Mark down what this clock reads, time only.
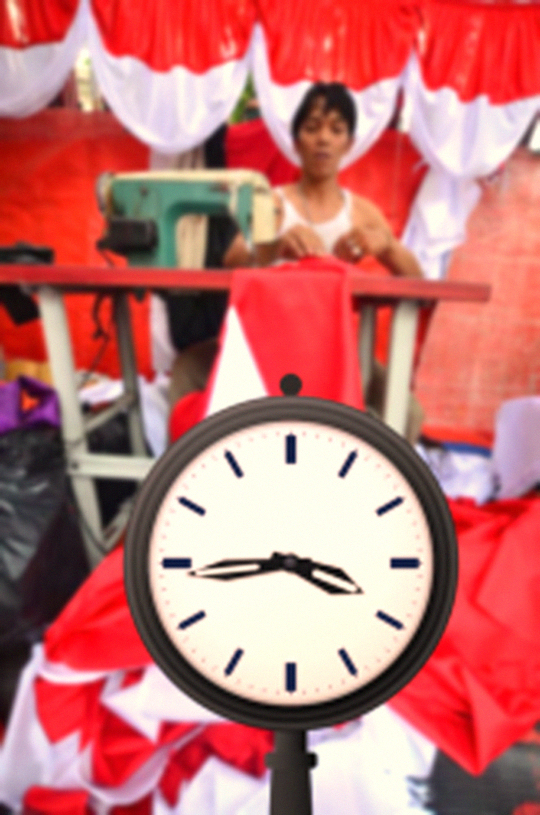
3:44
